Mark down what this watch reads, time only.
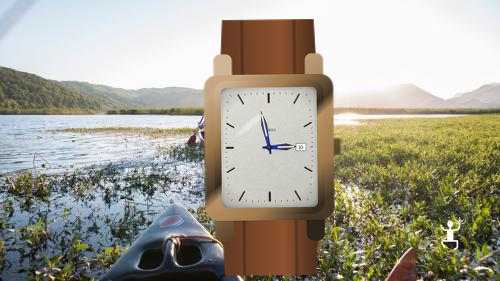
2:58
